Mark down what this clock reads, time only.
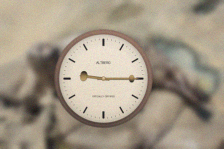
9:15
